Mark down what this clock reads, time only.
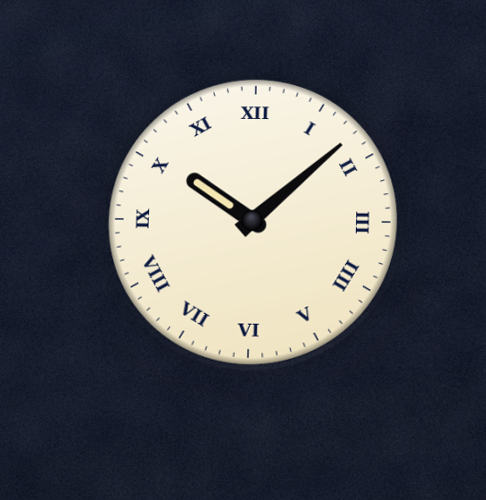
10:08
